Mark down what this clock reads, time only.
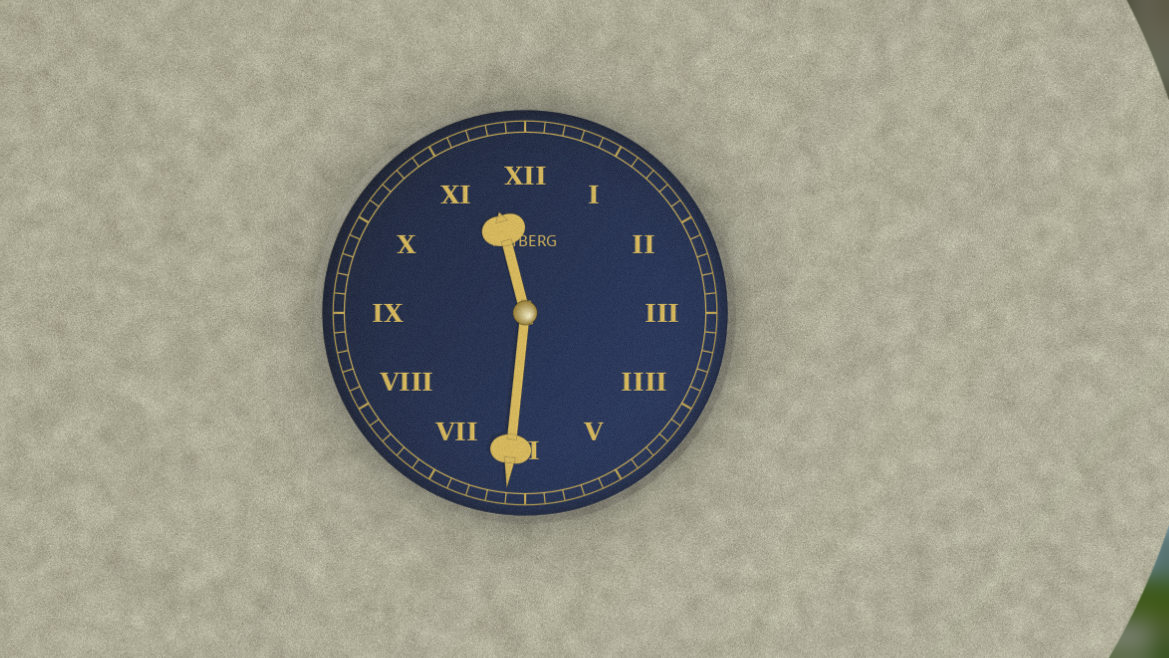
11:31
